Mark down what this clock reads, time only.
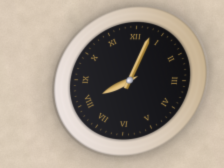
8:03
